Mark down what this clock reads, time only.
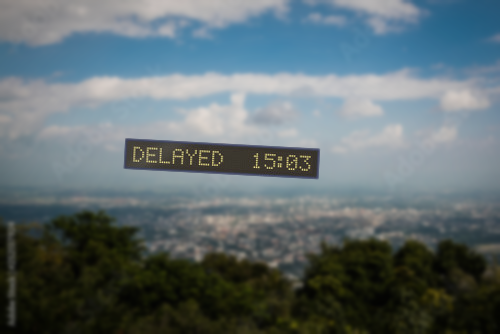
15:03
